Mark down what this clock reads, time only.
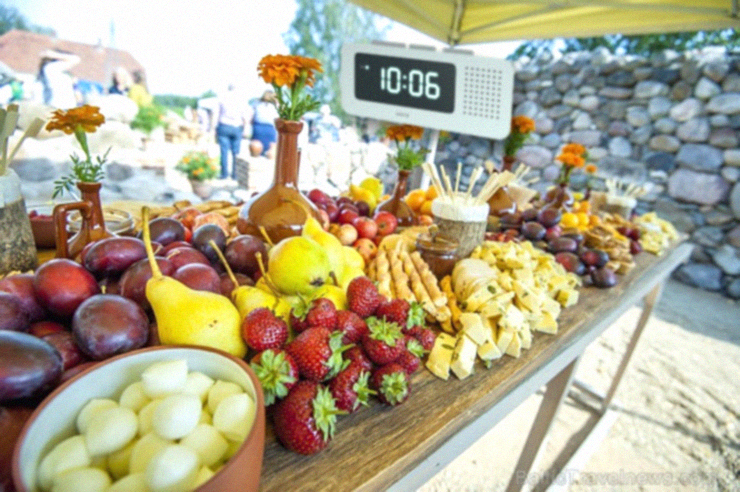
10:06
